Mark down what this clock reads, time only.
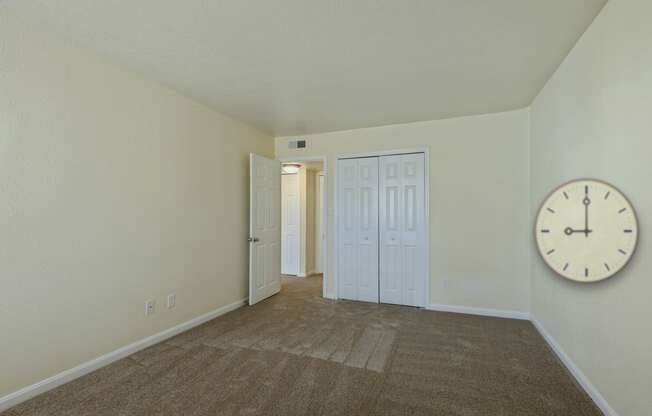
9:00
